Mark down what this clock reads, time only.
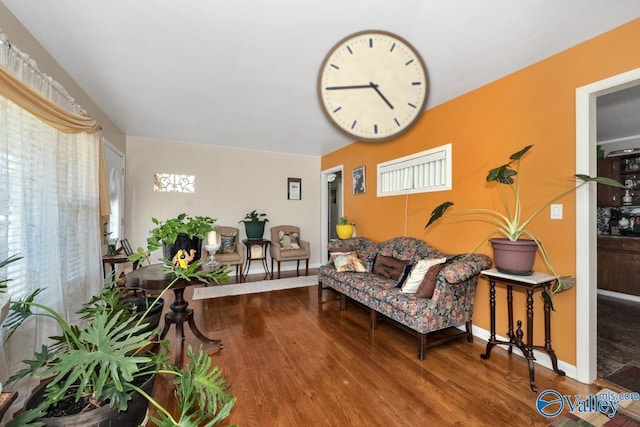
4:45
